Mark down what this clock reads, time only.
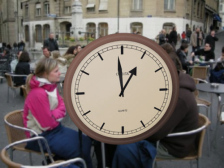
12:59
